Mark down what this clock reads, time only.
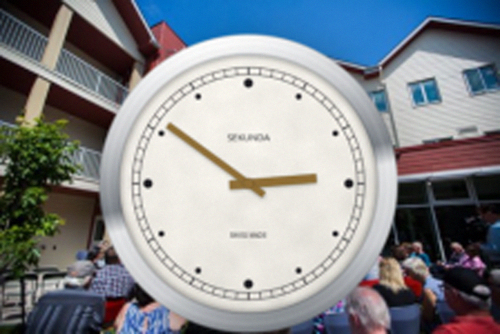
2:51
